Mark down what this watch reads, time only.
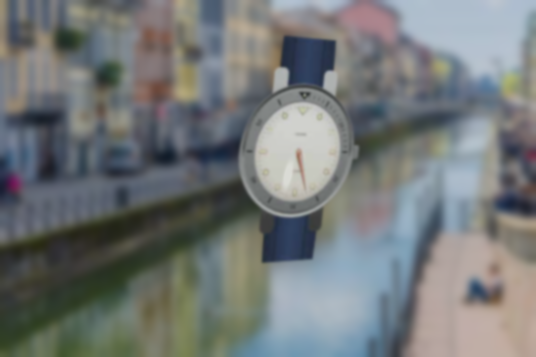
5:27
